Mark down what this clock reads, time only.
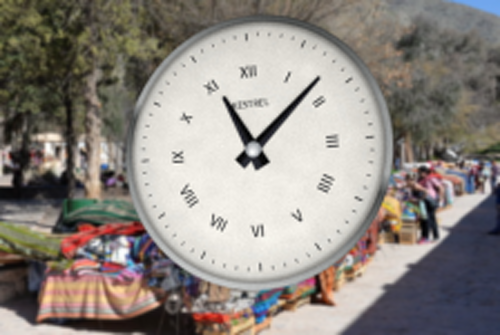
11:08
